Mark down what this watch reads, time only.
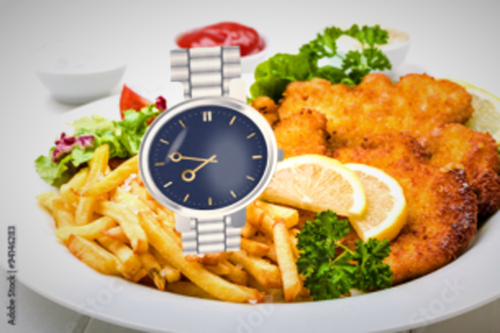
7:47
